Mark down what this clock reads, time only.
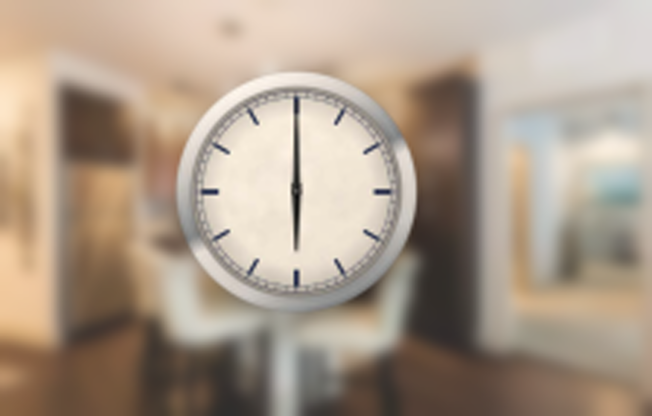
6:00
